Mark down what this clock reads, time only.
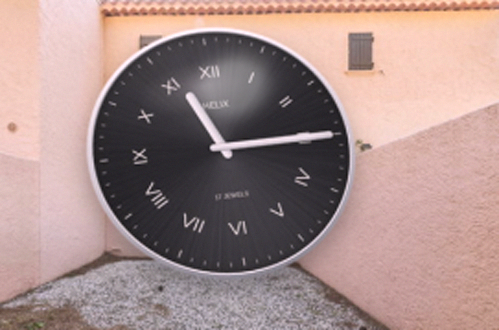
11:15
